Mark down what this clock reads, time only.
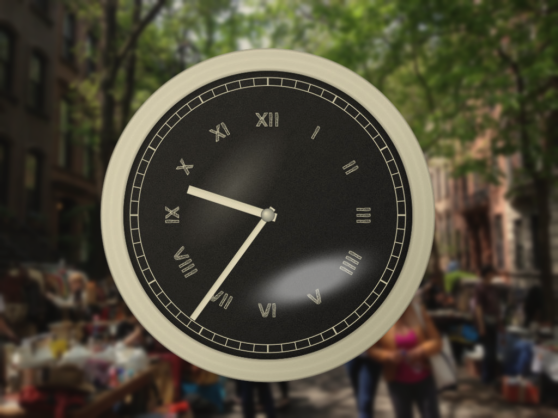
9:36
